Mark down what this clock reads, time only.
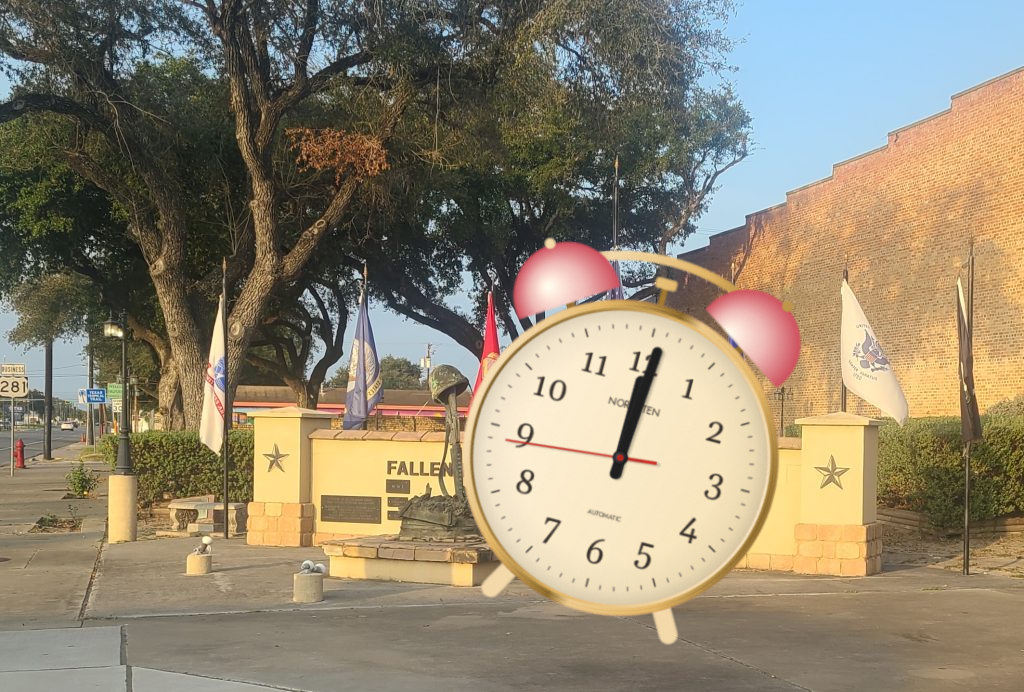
12:00:44
